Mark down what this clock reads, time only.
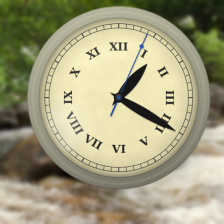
1:20:04
